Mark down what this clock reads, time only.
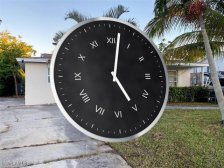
5:02
